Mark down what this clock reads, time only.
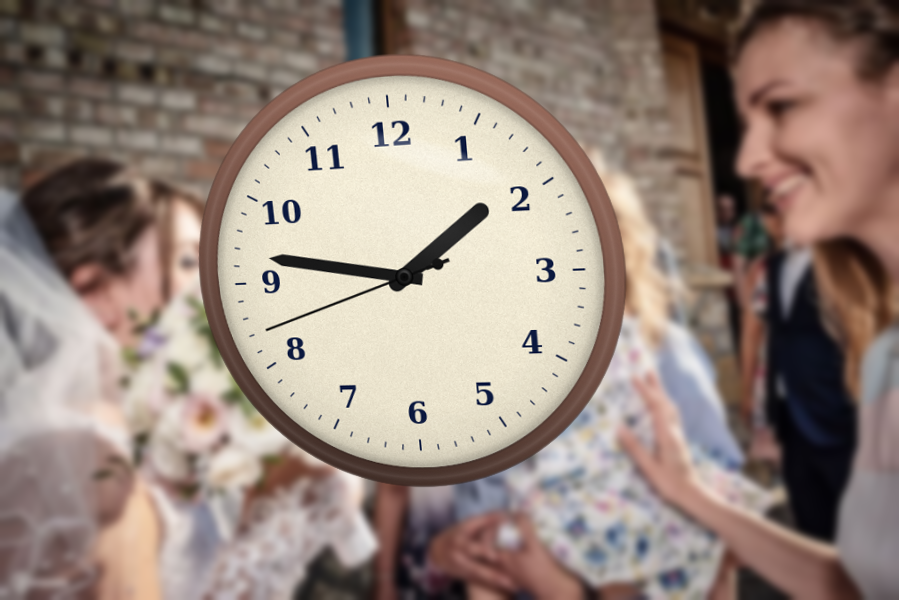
1:46:42
